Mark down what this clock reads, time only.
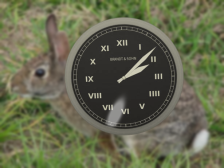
2:08
